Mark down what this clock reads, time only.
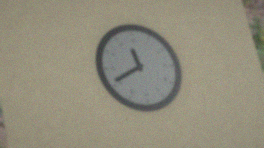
11:41
